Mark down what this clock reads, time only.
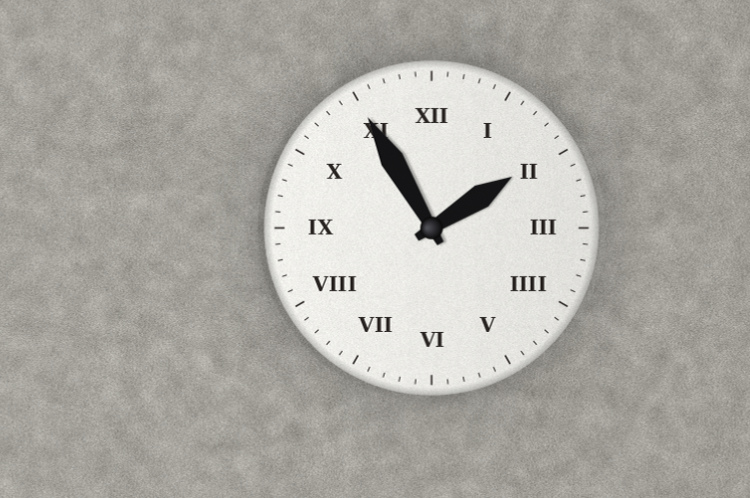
1:55
